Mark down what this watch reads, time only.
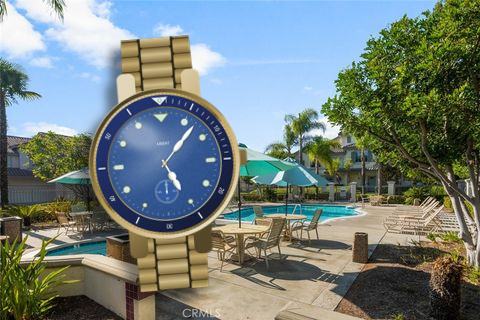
5:07
